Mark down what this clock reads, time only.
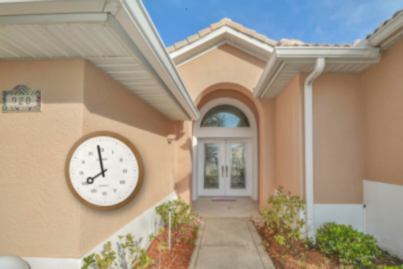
7:59
